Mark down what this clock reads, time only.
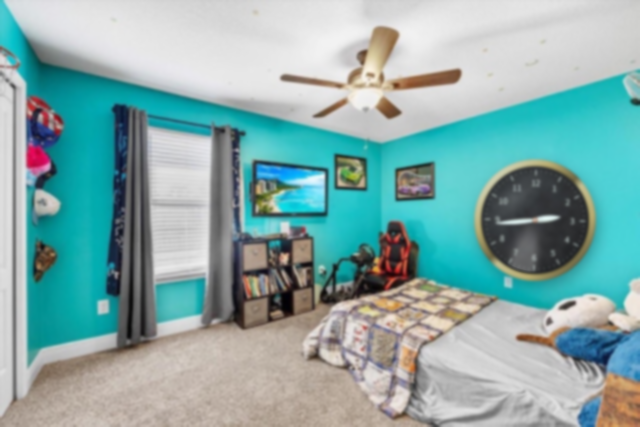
2:44
